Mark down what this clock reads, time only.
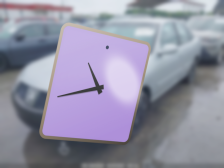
10:42
